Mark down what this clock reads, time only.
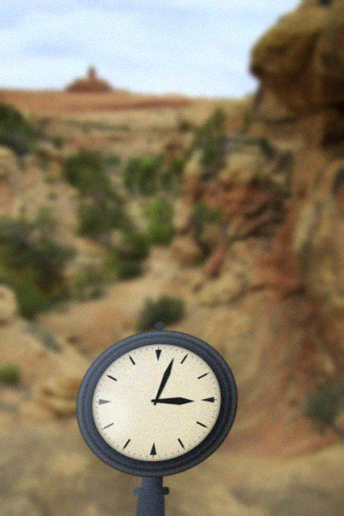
3:03
